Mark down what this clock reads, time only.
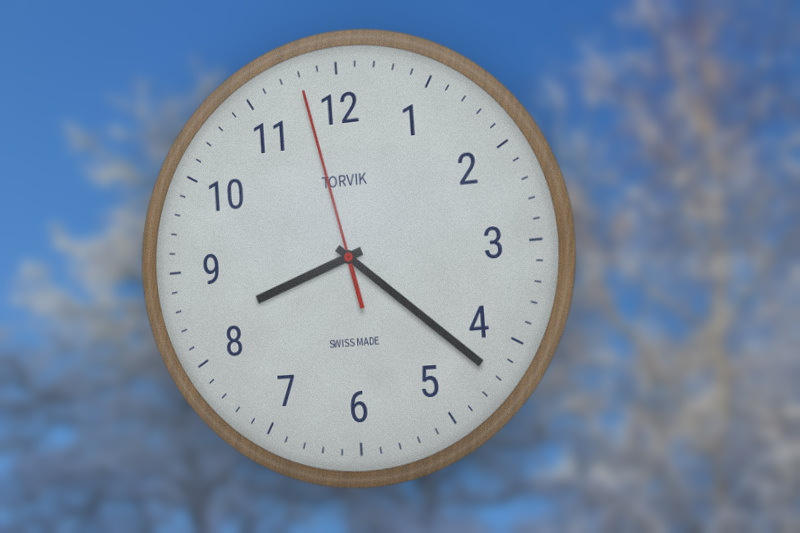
8:21:58
